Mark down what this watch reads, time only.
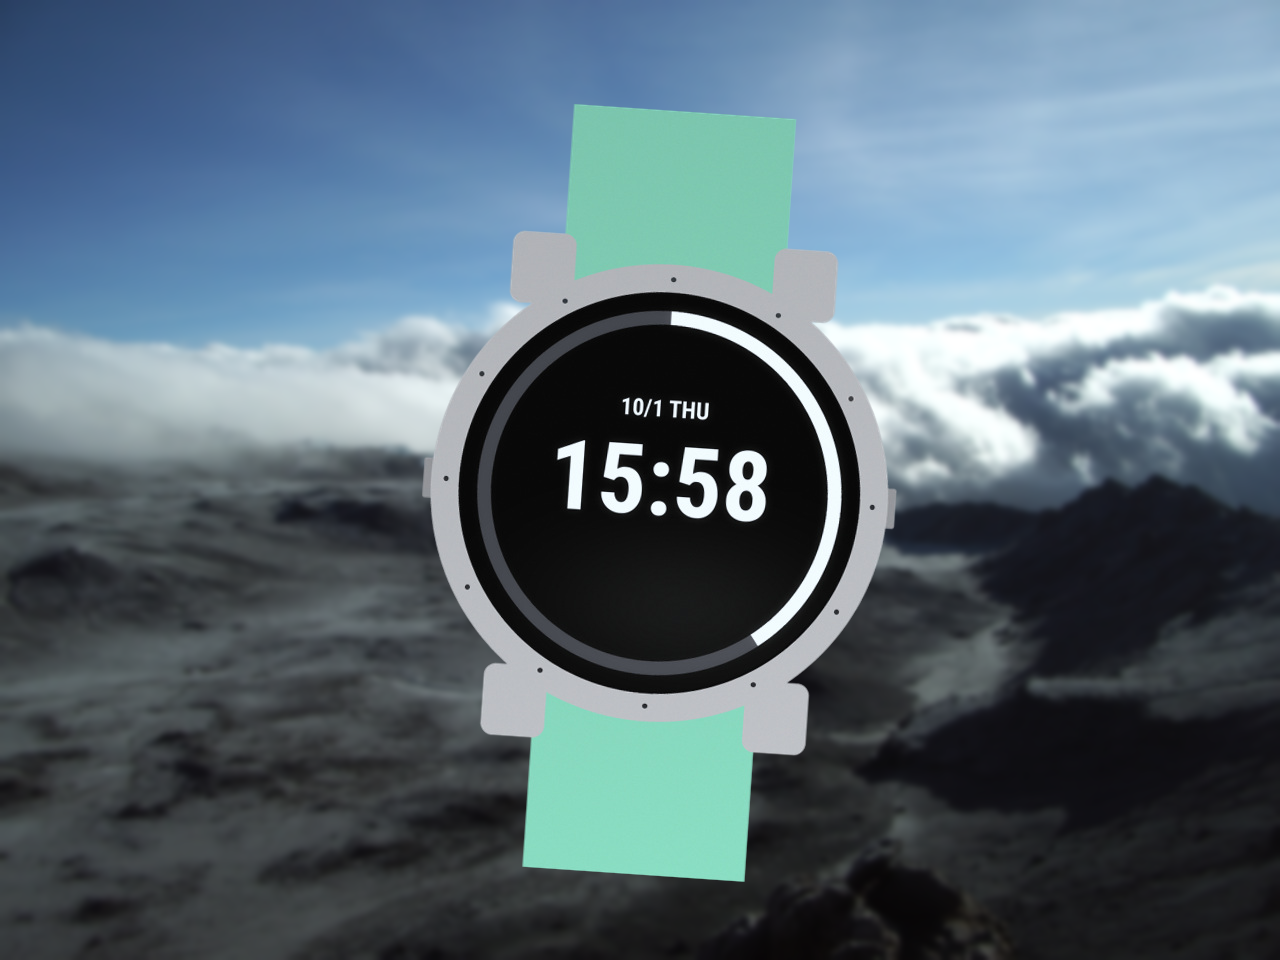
15:58
